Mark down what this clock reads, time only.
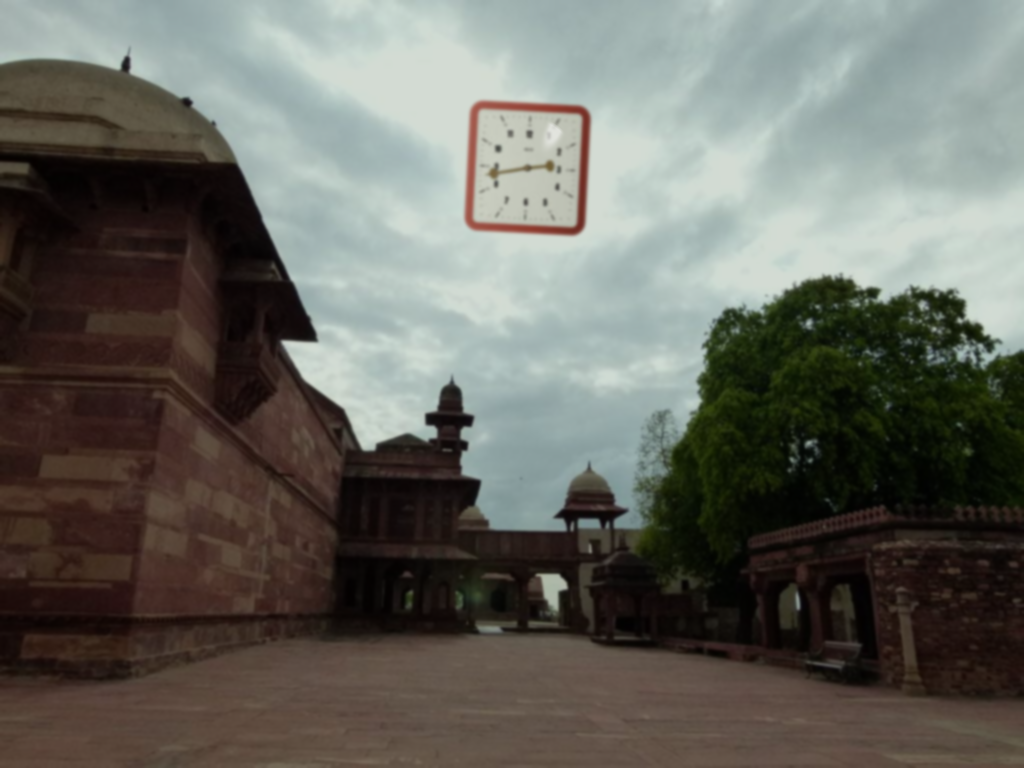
2:43
